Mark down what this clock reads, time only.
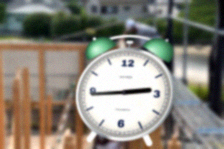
2:44
